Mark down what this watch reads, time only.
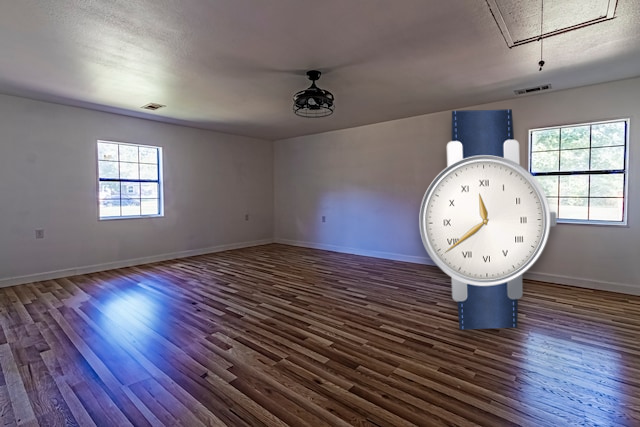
11:39
